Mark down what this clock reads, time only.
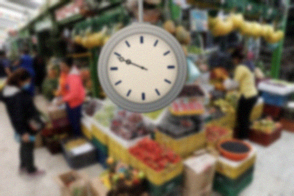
9:49
